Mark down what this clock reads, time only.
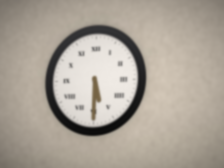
5:30
